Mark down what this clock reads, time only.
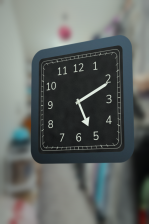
5:11
